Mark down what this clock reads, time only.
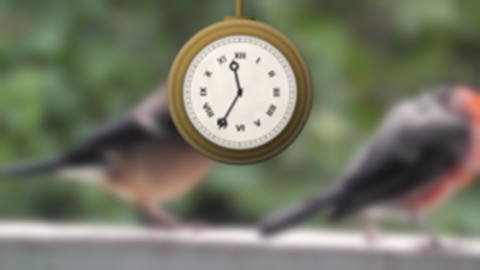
11:35
